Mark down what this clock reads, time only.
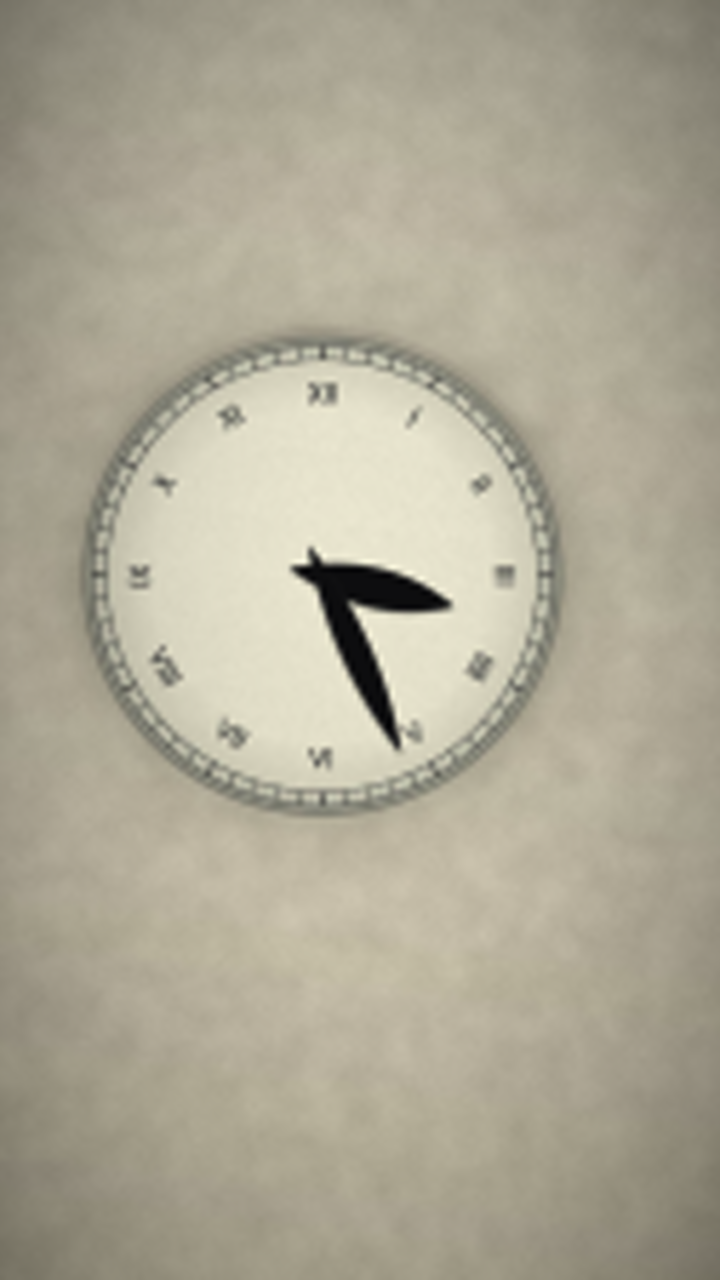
3:26
